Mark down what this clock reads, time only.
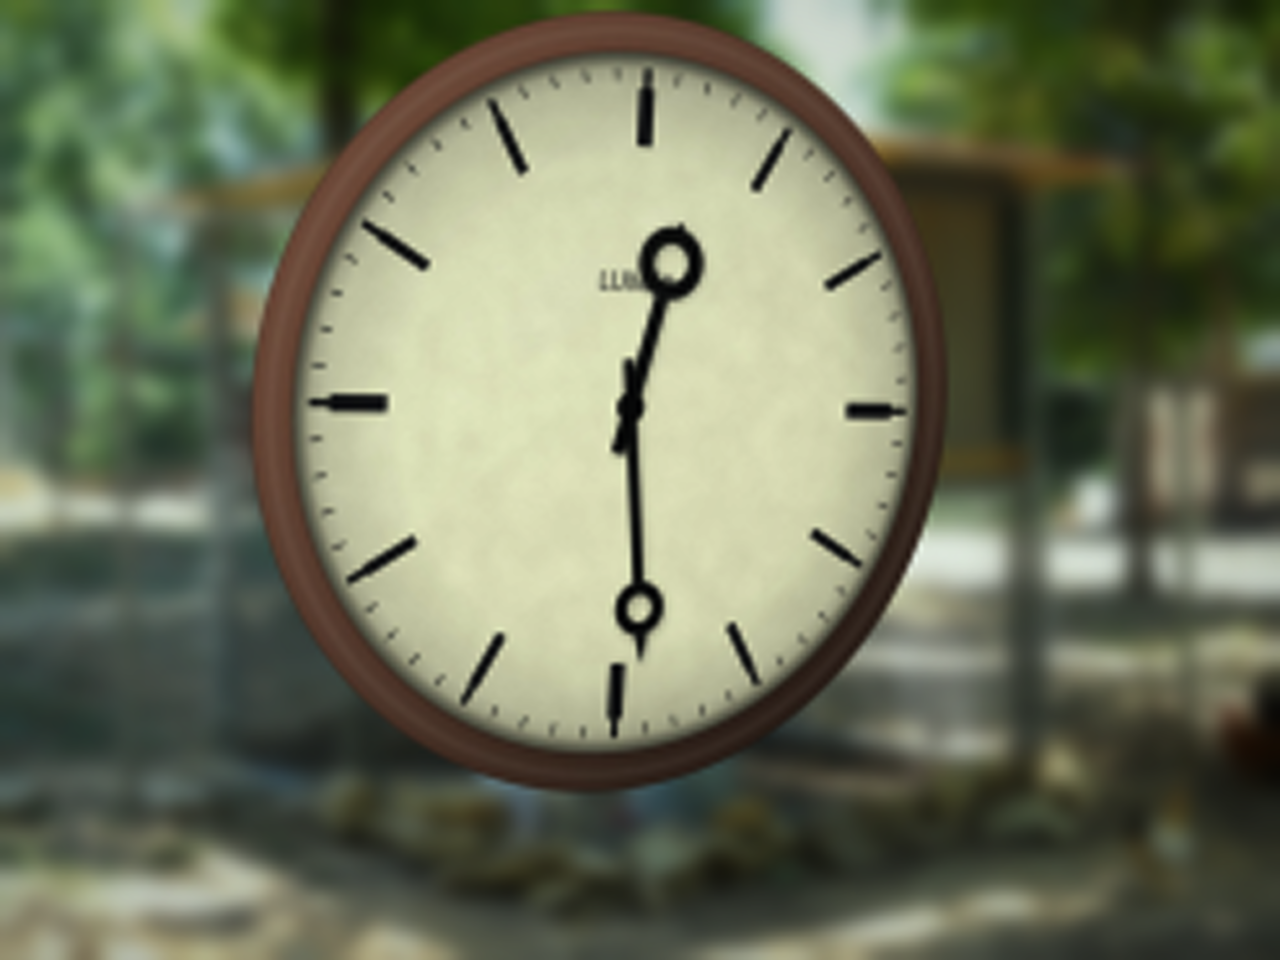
12:29
